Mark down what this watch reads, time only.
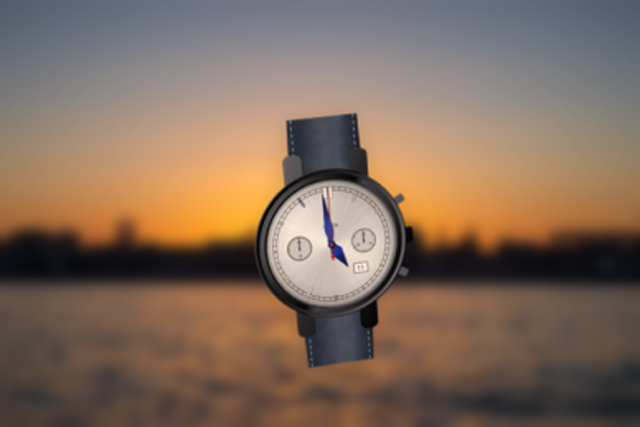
4:59
